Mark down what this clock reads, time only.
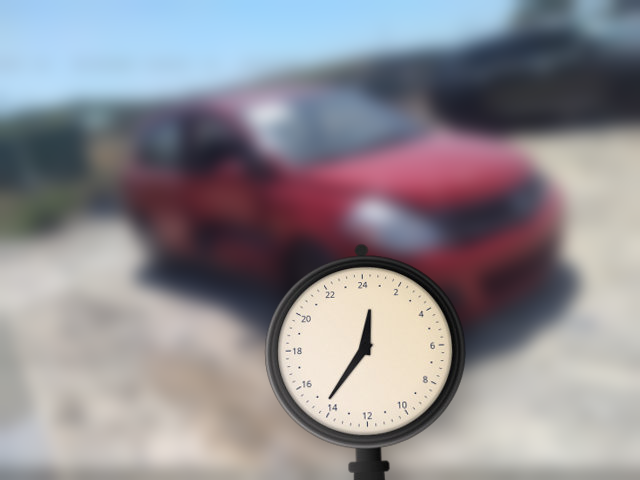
0:36
